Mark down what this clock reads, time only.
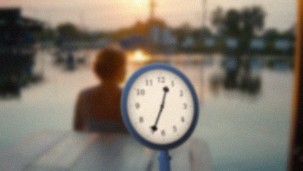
12:34
